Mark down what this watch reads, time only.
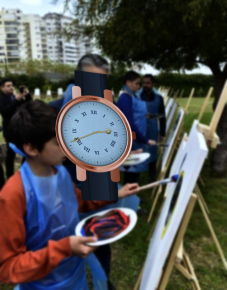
2:41
